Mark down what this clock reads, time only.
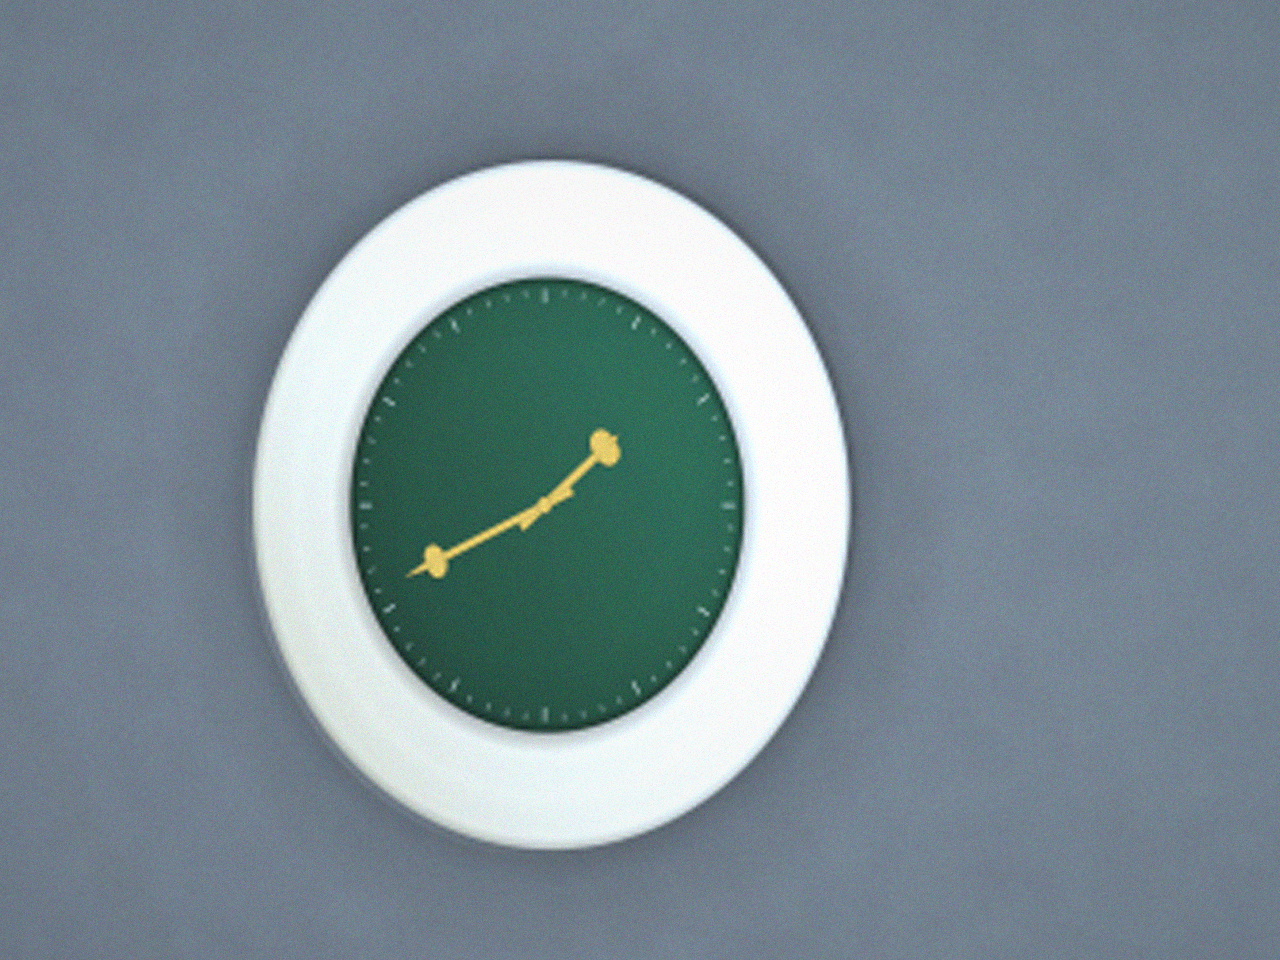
1:41
